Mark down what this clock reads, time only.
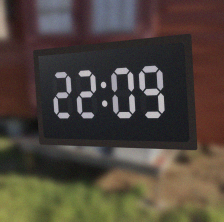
22:09
